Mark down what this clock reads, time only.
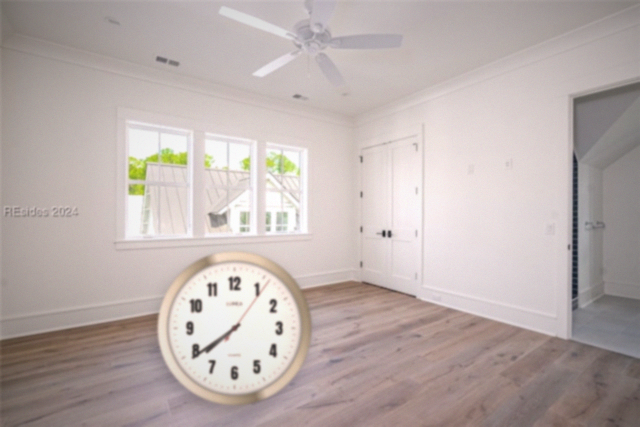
7:39:06
